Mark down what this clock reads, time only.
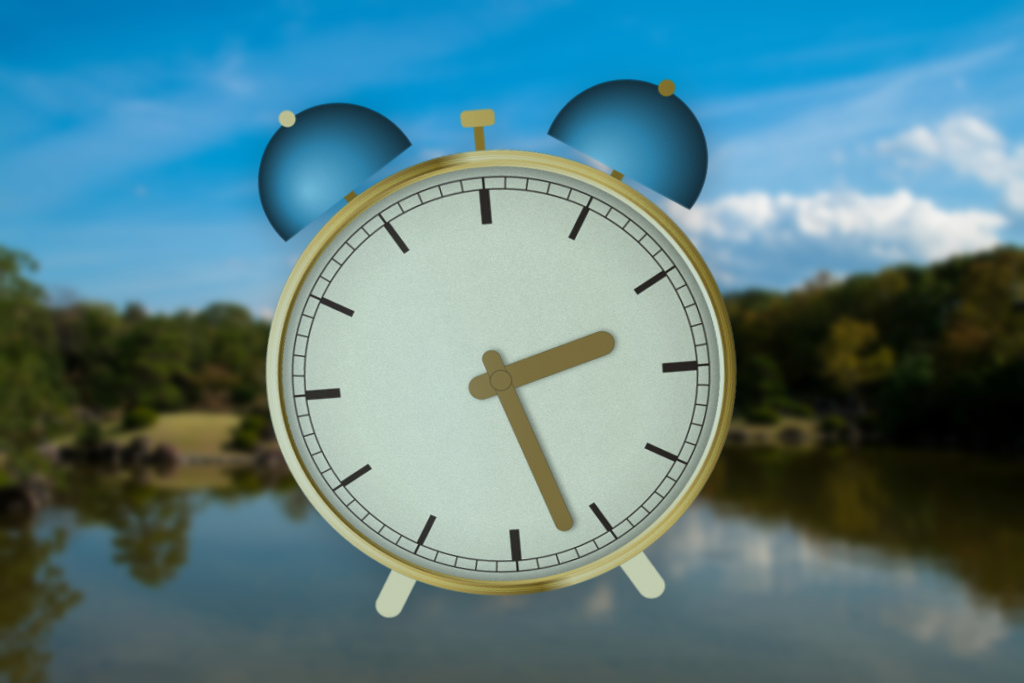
2:27
